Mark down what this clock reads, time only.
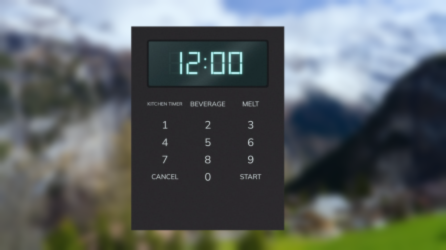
12:00
